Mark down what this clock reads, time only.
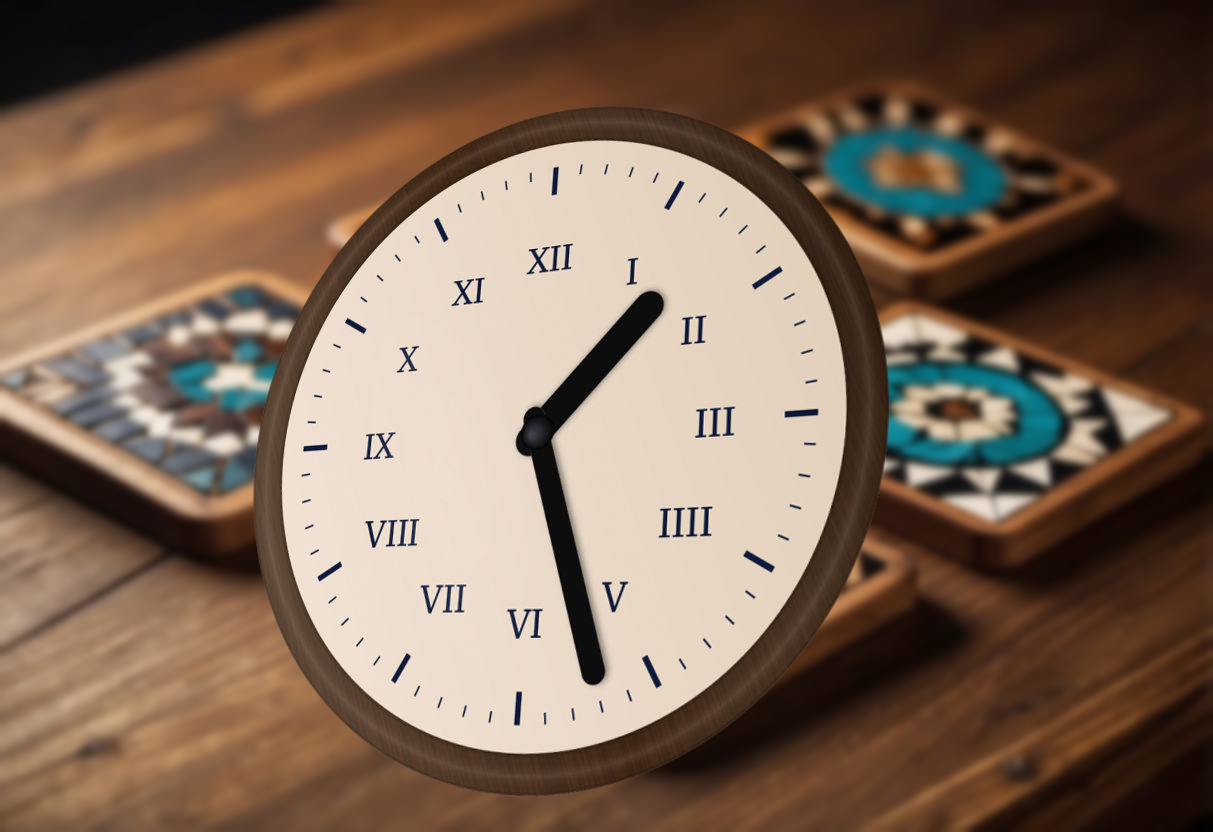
1:27
